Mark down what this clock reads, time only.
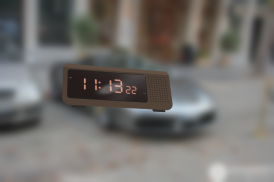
11:13:22
